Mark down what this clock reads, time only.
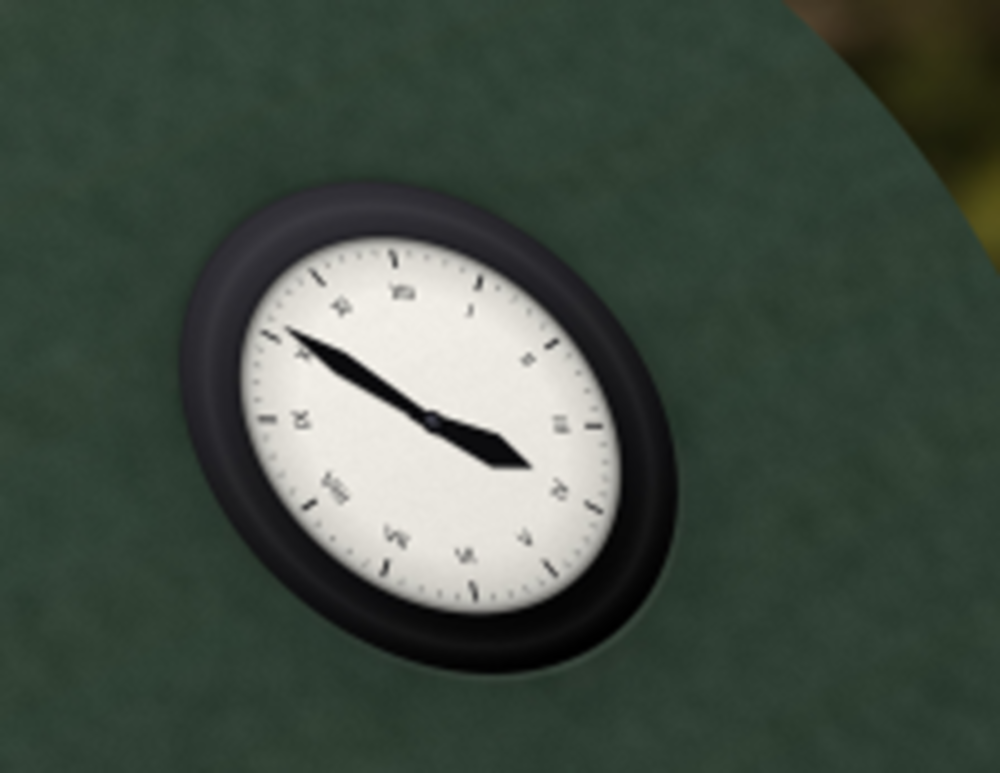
3:51
